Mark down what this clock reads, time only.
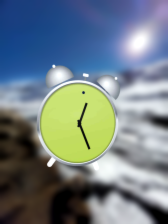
12:25
